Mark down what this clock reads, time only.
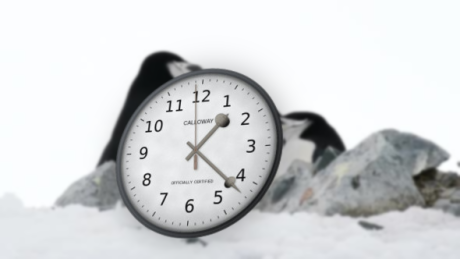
1:21:59
